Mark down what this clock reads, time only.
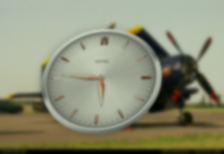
5:46
